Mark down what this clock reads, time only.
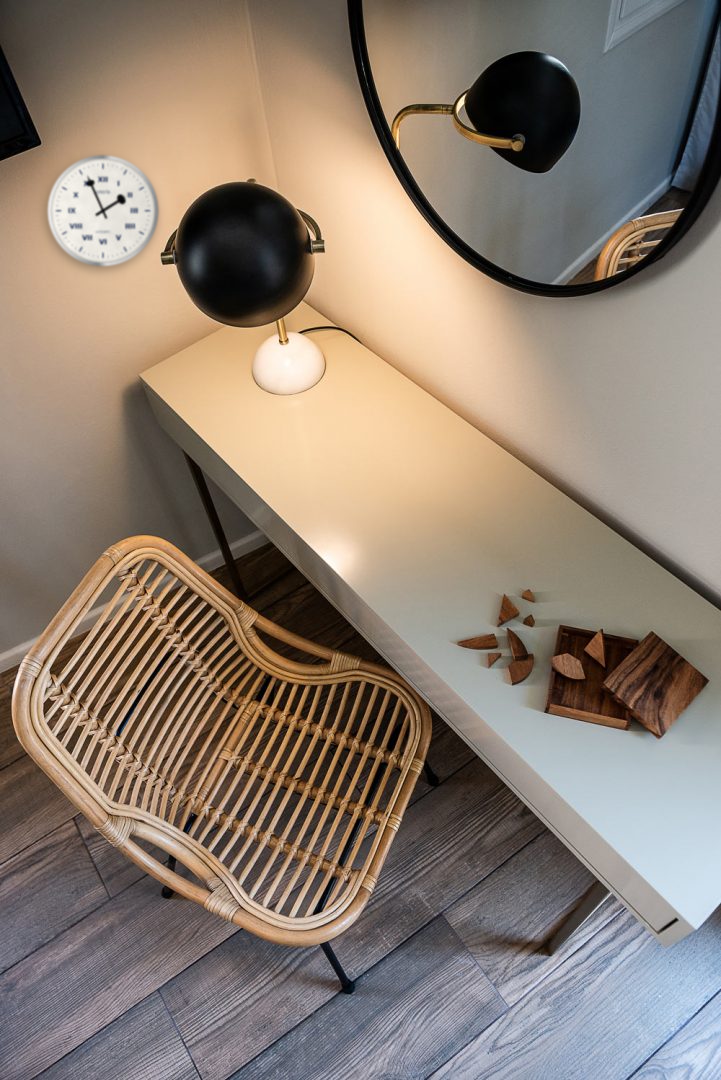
1:56
